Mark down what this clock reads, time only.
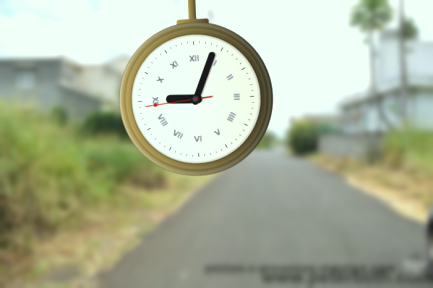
9:03:44
